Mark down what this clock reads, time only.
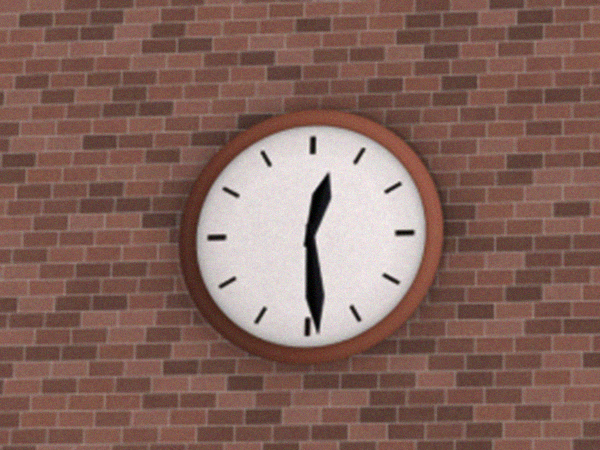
12:29
